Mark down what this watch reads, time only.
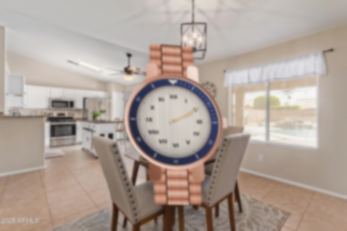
2:10
